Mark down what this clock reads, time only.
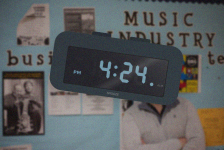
4:24
